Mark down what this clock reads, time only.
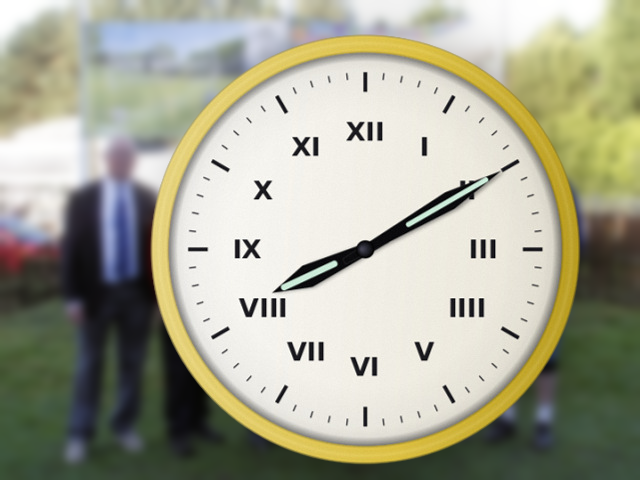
8:10
